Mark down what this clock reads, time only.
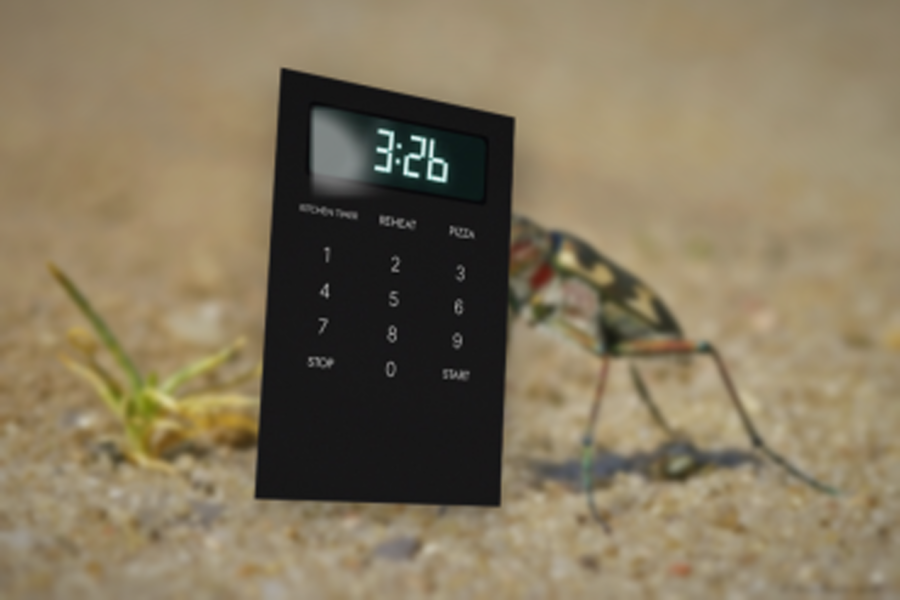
3:26
